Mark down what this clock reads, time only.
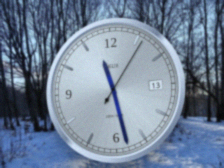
11:28:06
